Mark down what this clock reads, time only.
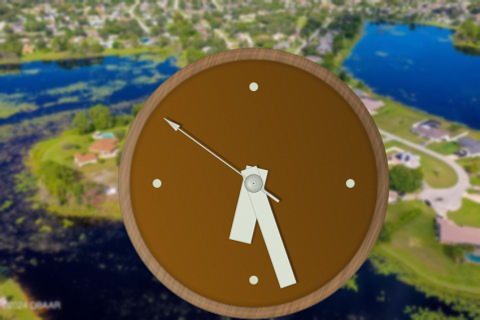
6:26:51
